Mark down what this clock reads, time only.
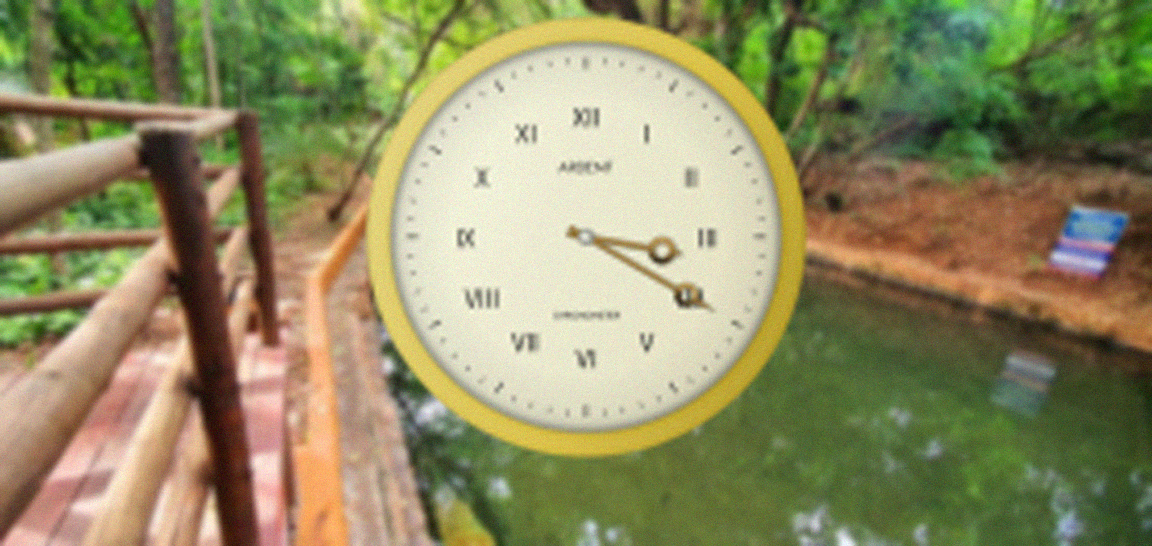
3:20
